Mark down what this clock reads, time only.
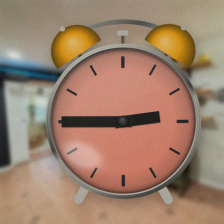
2:45
